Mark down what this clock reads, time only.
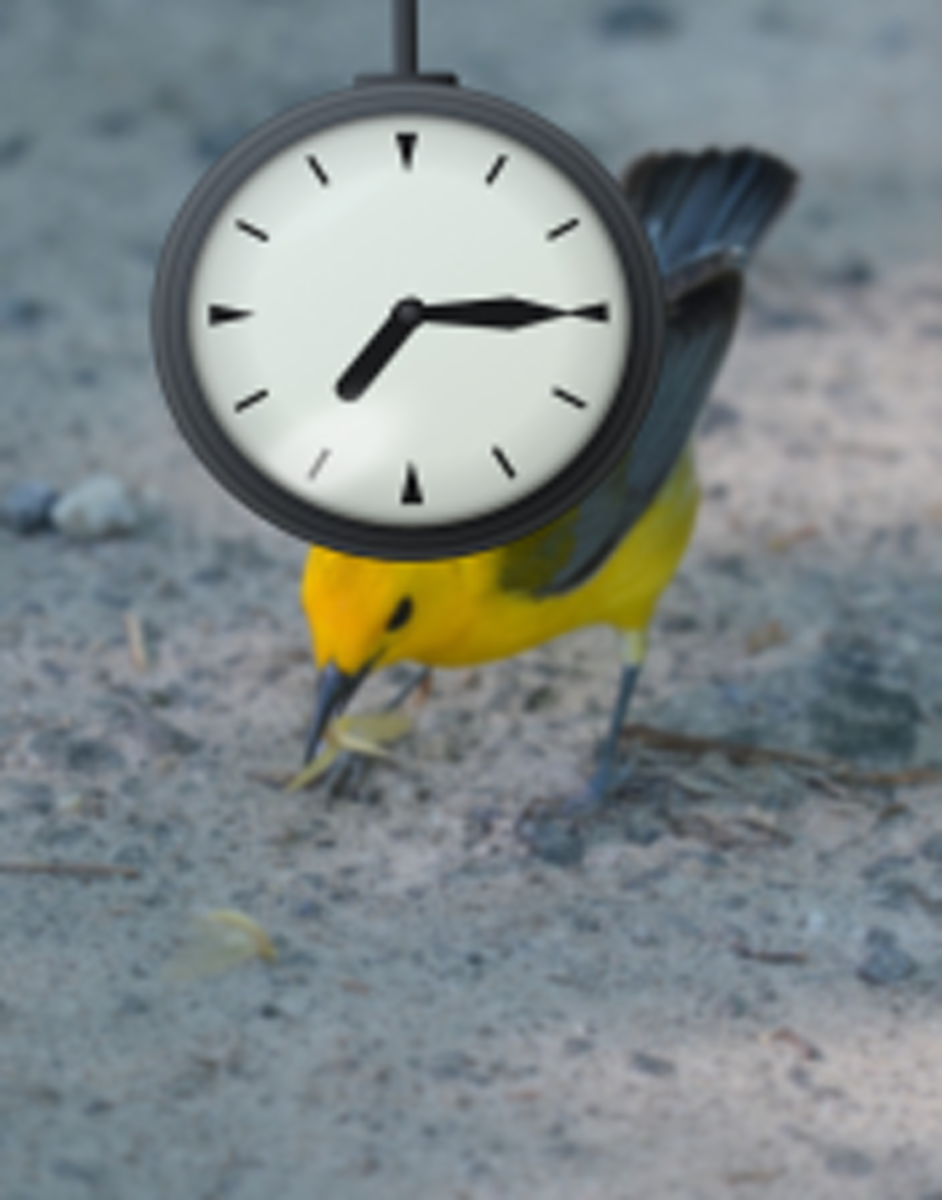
7:15
